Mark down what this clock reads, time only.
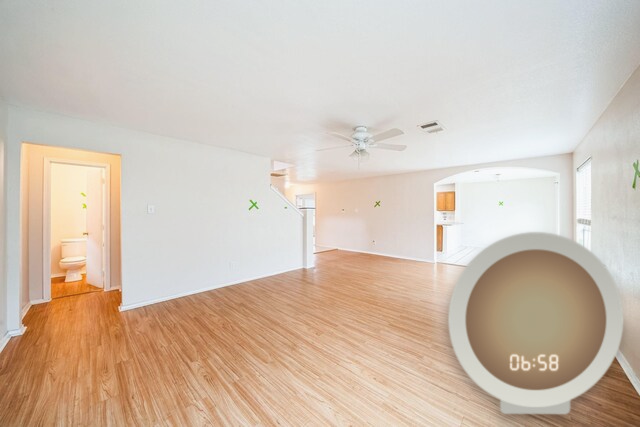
6:58
